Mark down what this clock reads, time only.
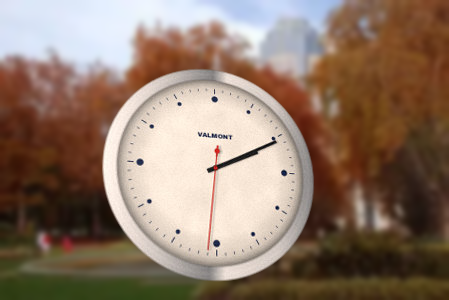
2:10:31
